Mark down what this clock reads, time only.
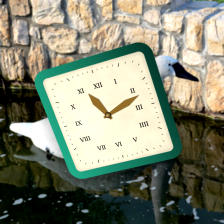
11:12
